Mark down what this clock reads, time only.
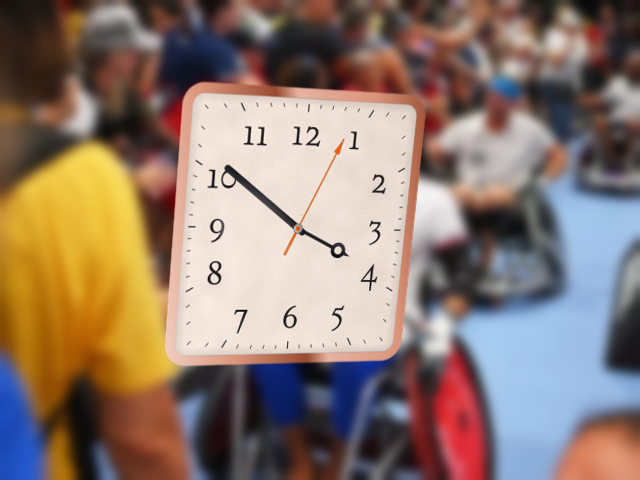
3:51:04
